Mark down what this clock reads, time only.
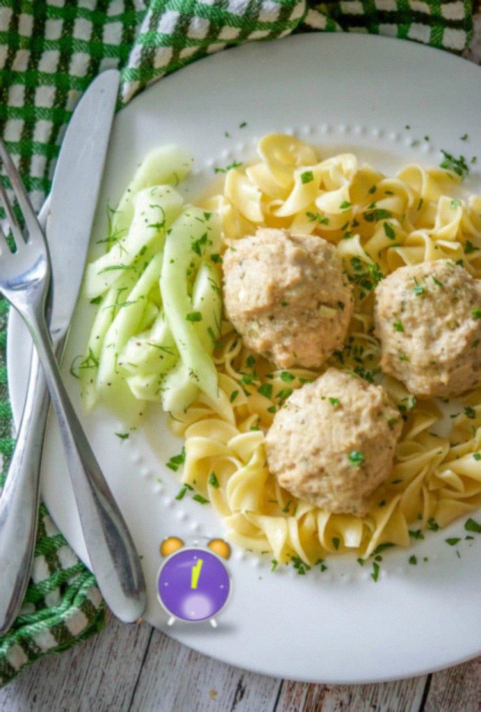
12:02
